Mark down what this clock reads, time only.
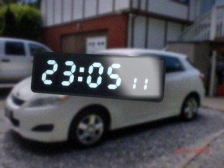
23:05:11
